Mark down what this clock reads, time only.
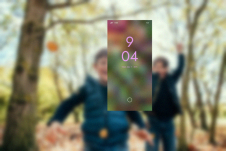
9:04
